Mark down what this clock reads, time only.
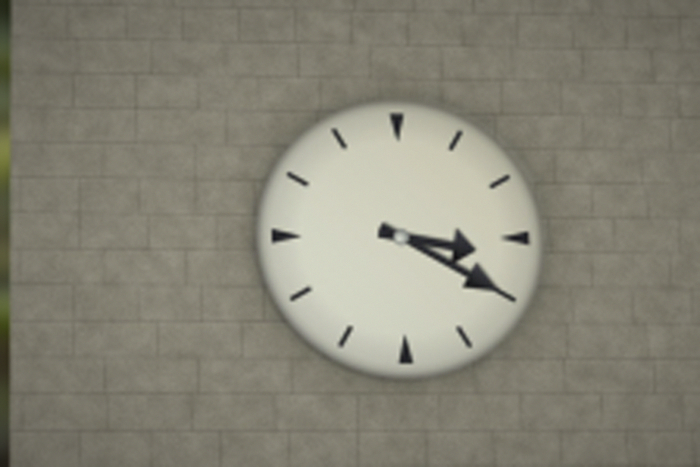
3:20
